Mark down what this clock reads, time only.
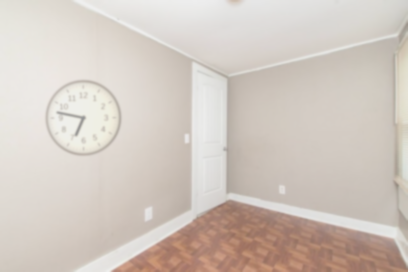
6:47
